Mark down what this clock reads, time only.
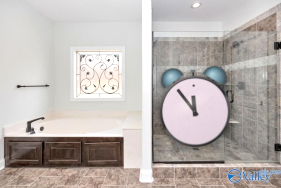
11:54
